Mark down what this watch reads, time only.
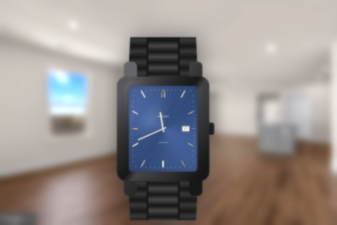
11:41
